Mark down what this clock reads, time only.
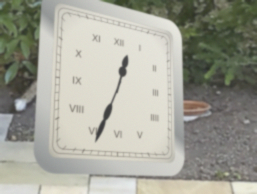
12:34
